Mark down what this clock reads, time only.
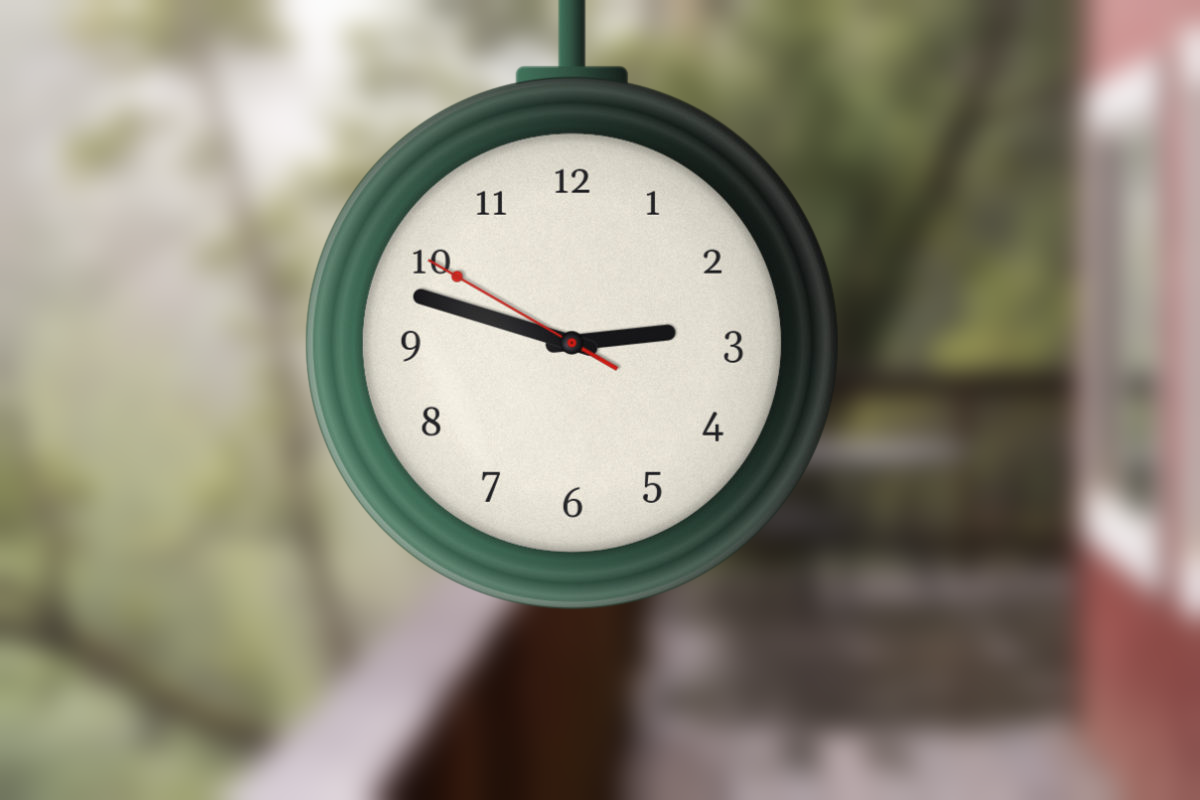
2:47:50
